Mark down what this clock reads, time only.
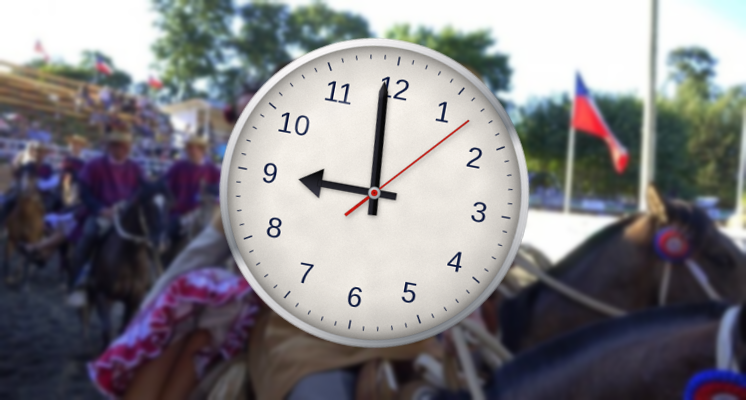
8:59:07
